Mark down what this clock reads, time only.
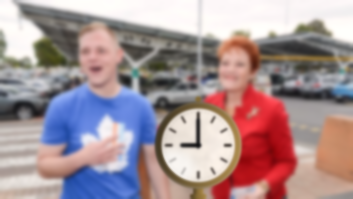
9:00
